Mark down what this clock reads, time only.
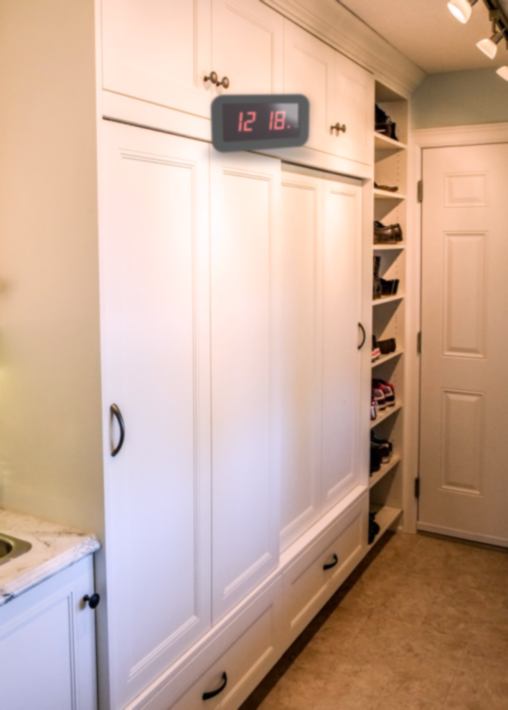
12:18
